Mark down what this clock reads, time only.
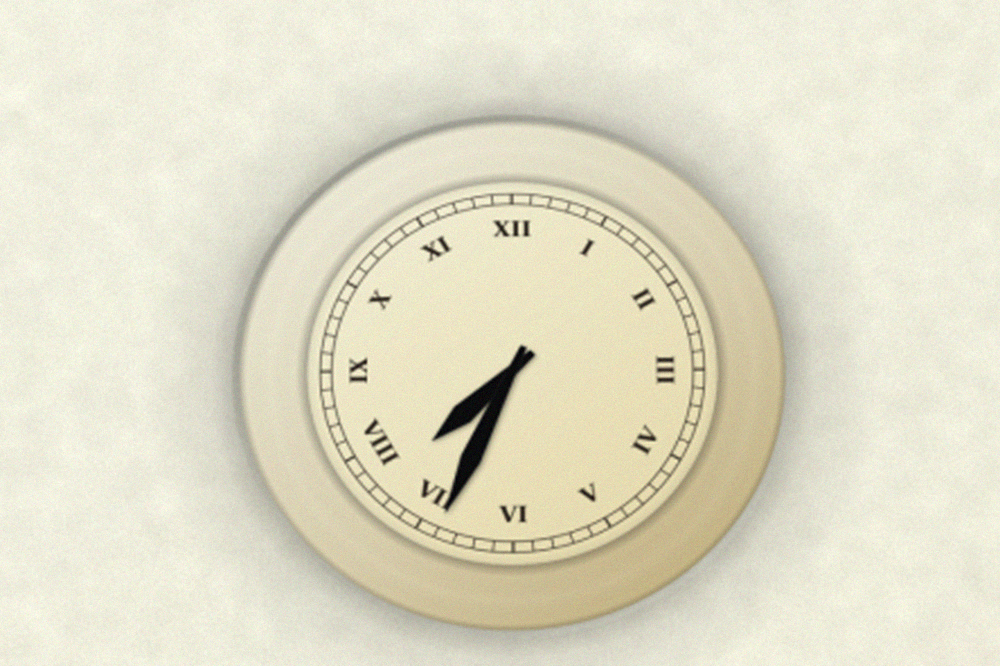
7:34
